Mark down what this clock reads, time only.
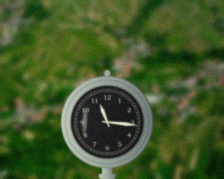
11:16
